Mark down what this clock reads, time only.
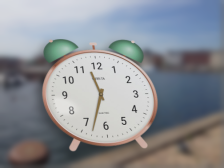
11:33
